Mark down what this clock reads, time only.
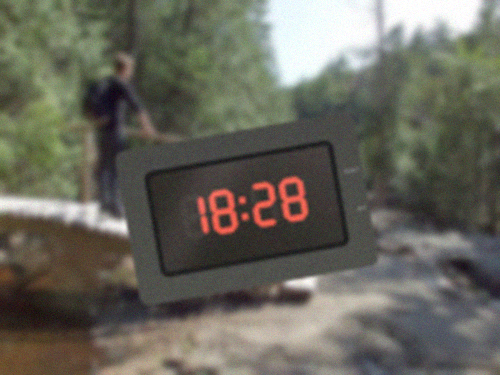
18:28
